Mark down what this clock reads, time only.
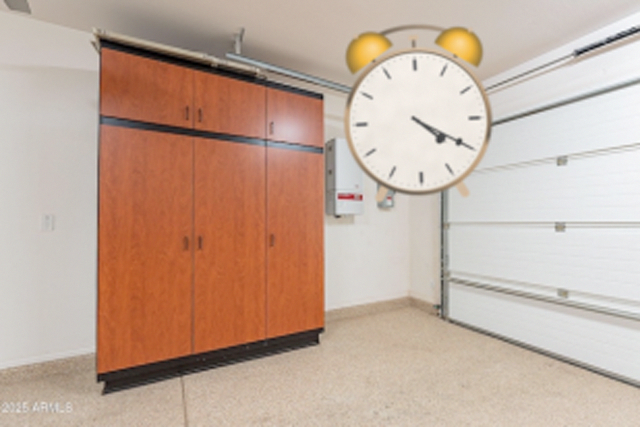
4:20
